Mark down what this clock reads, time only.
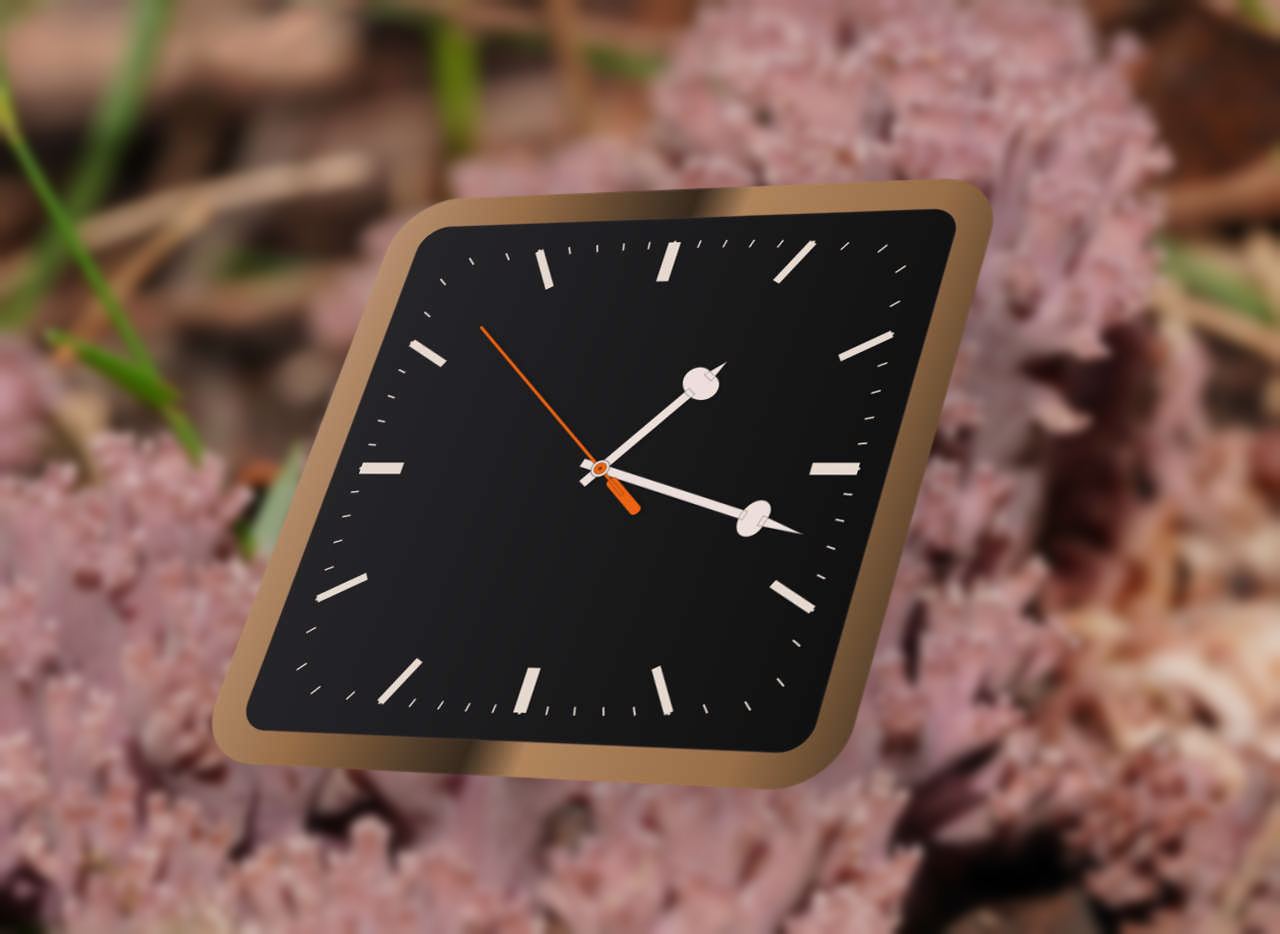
1:17:52
